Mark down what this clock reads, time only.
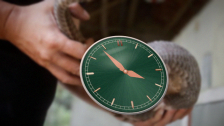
3:54
